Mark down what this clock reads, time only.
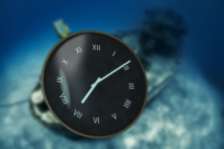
7:09
